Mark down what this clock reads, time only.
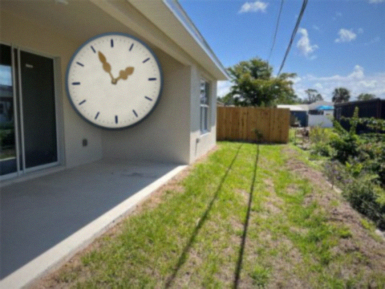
1:56
